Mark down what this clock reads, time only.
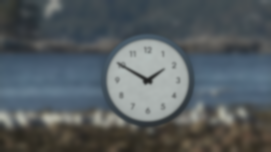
1:50
